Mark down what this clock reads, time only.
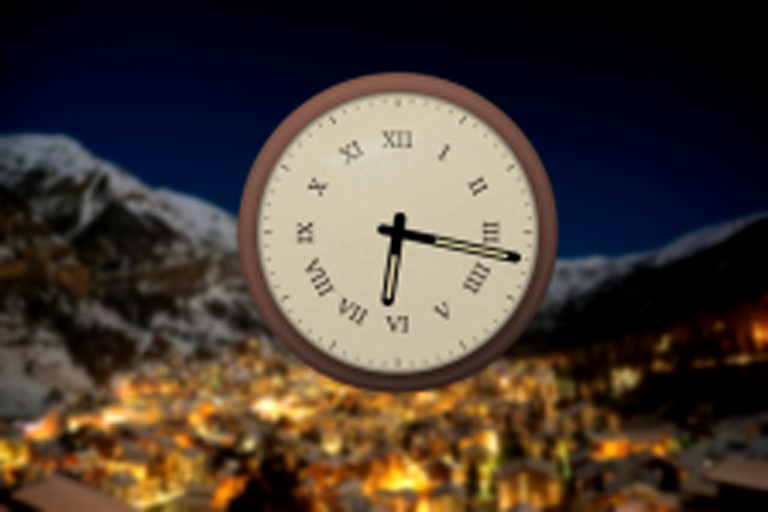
6:17
